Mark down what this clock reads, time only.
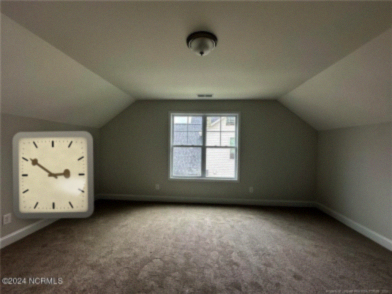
2:51
